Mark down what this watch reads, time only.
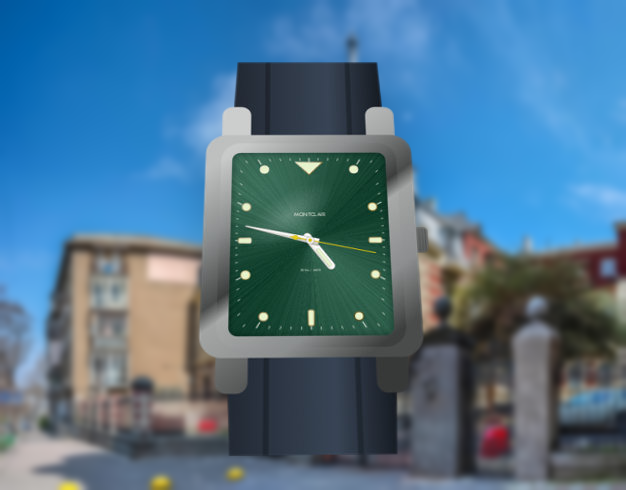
4:47:17
